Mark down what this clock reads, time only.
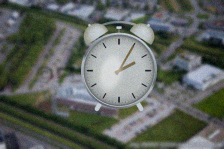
2:05
